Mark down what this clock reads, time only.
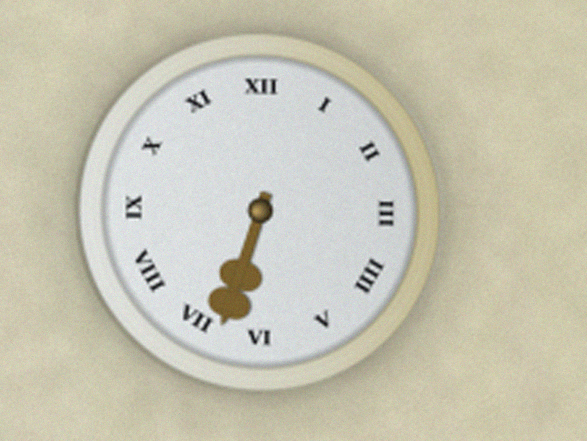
6:33
